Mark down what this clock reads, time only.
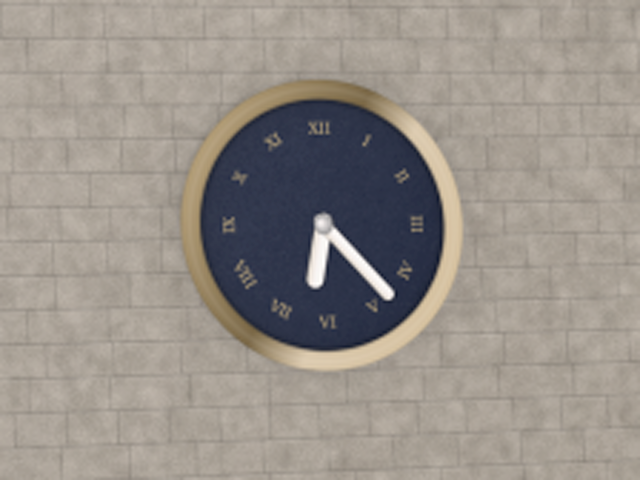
6:23
